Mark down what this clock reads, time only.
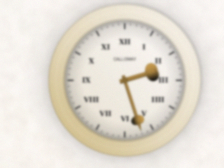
2:27
